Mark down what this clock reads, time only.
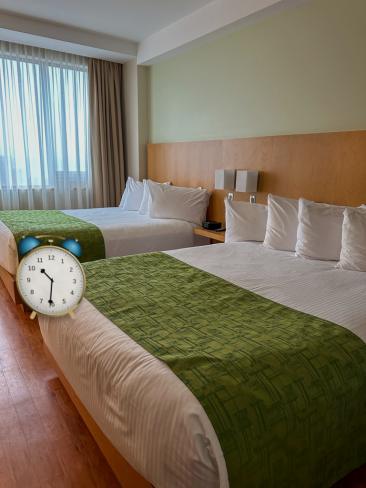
10:31
